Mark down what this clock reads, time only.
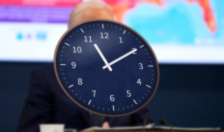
11:10
